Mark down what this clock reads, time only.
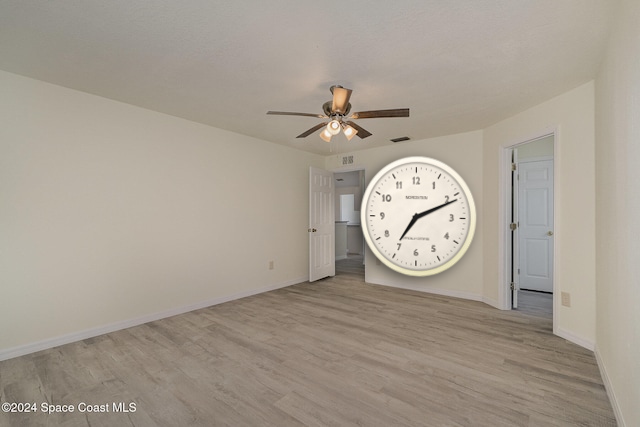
7:11
